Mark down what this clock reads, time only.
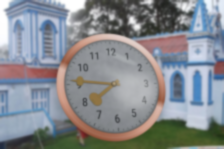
7:46
